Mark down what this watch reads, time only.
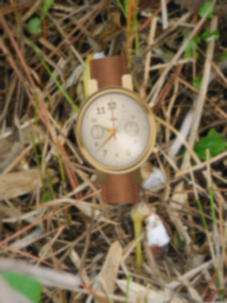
9:38
